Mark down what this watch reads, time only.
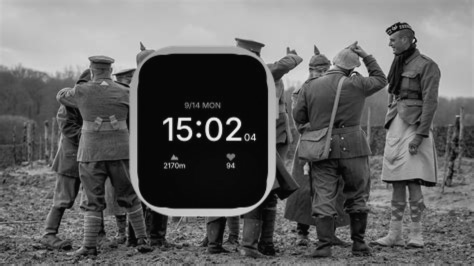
15:02:04
